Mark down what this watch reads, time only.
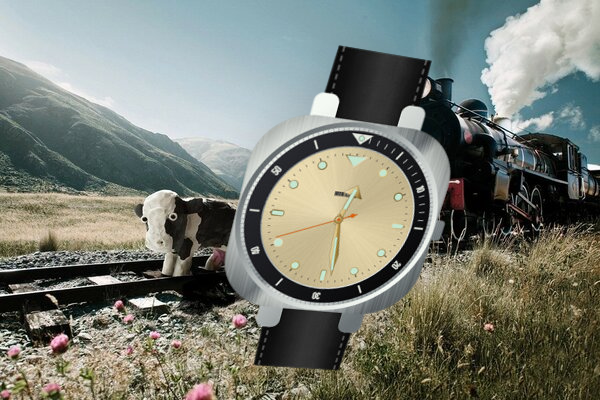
12:28:41
